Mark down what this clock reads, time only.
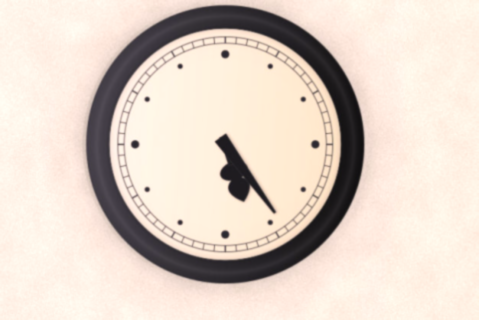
5:24
